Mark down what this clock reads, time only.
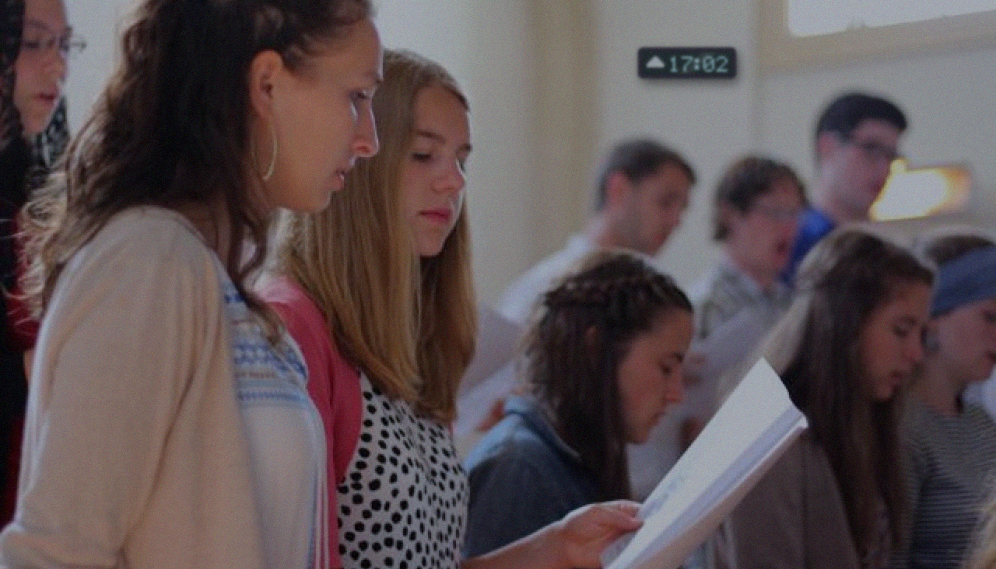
17:02
